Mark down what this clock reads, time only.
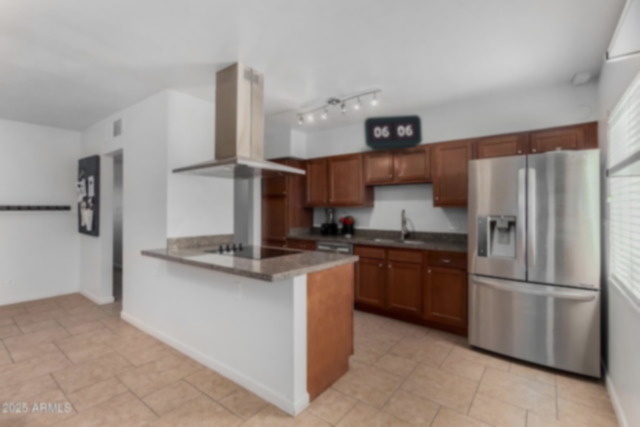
6:06
